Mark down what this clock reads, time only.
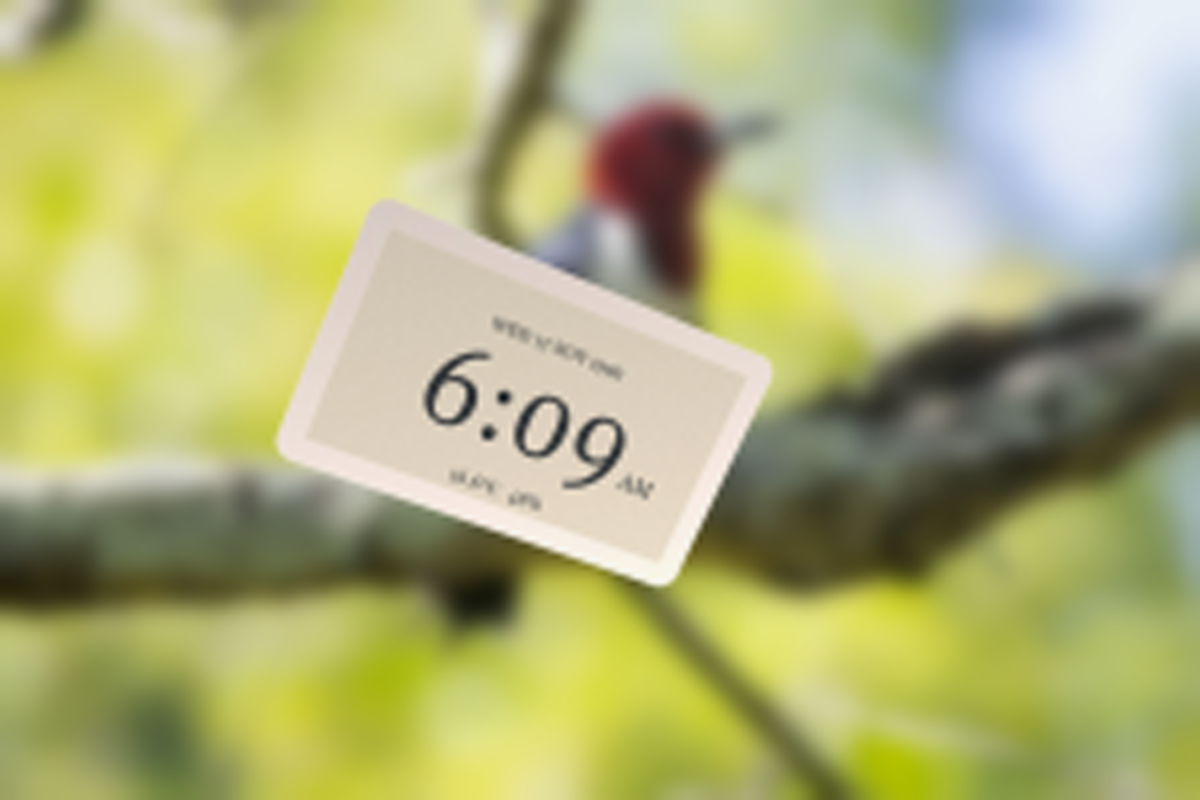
6:09
